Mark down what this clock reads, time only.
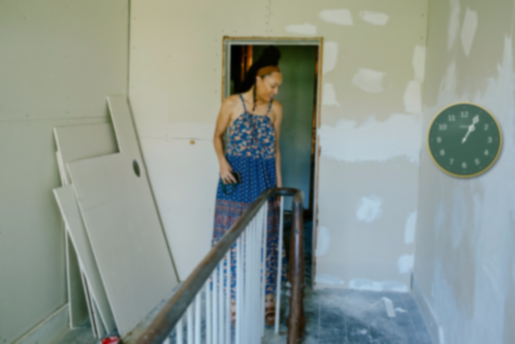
1:05
